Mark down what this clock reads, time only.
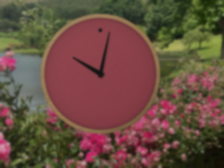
10:02
